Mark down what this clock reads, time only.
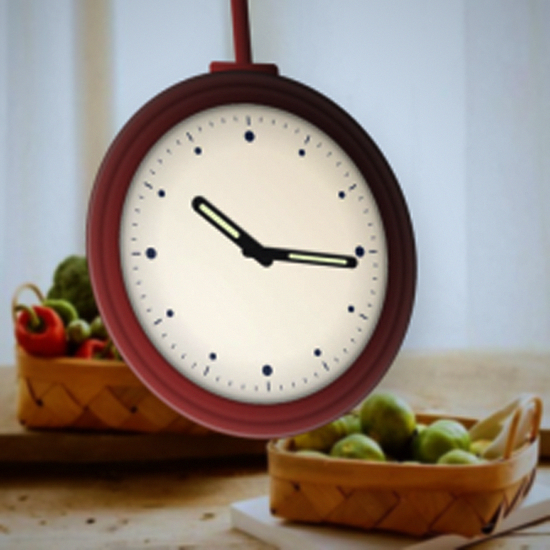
10:16
